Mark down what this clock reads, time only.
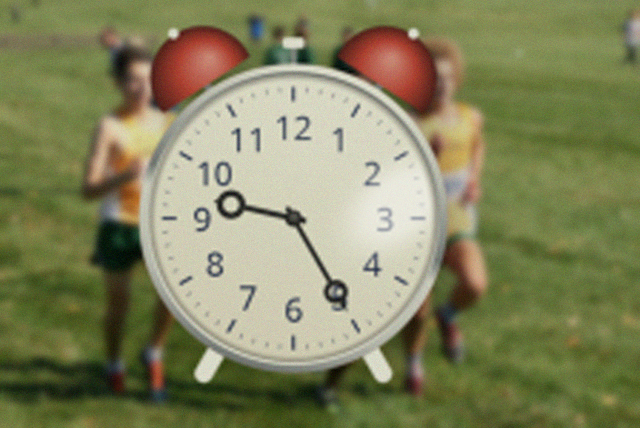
9:25
